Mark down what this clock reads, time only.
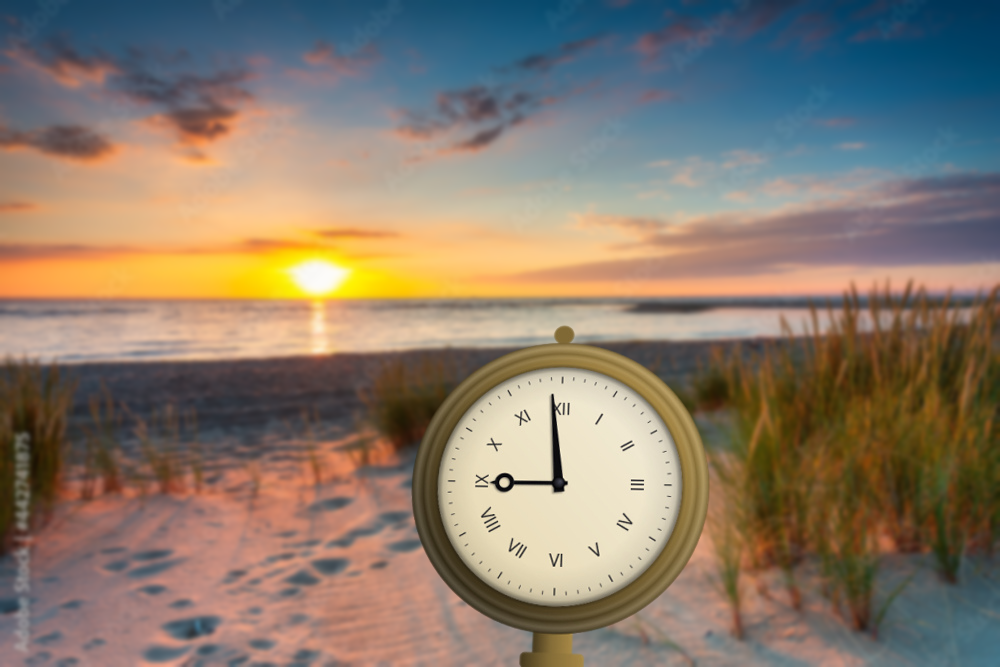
8:59
